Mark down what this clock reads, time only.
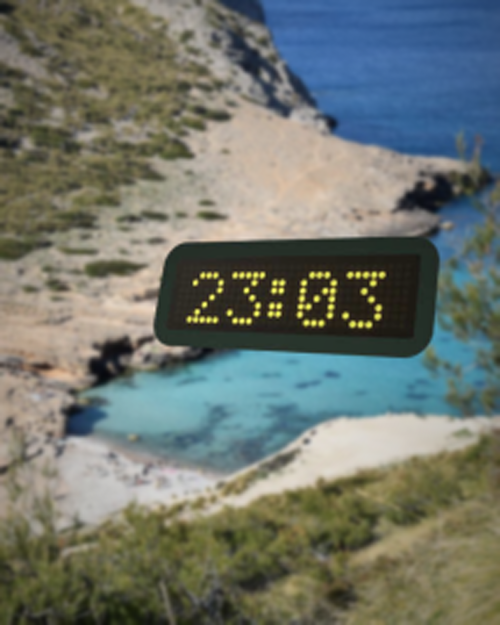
23:03
